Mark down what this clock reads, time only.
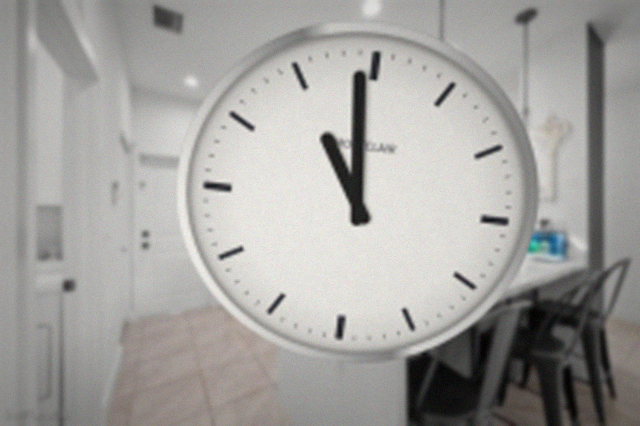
10:59
